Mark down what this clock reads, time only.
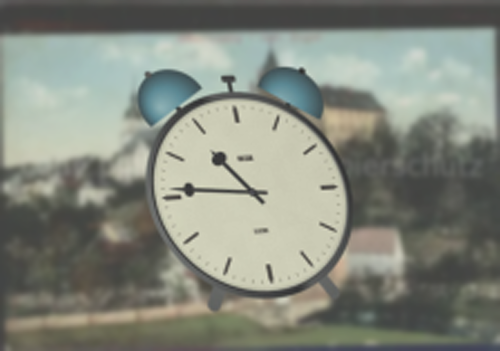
10:46
